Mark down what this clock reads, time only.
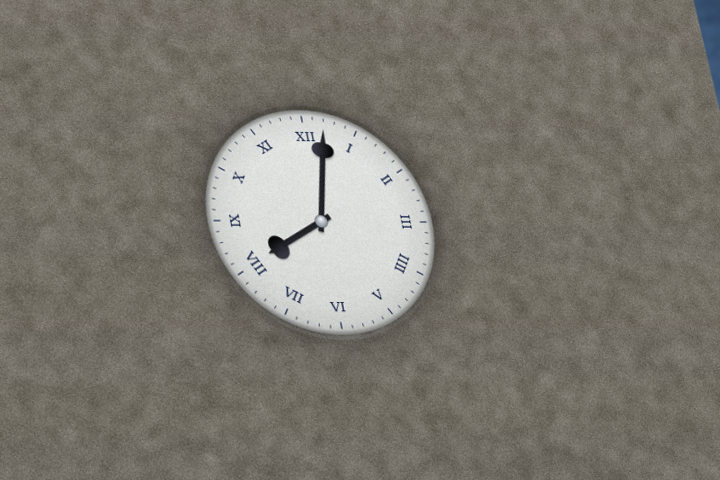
8:02
